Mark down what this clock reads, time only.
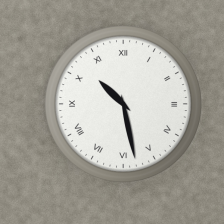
10:28
